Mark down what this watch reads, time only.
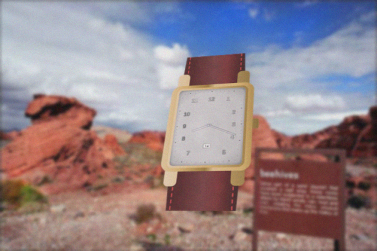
8:19
